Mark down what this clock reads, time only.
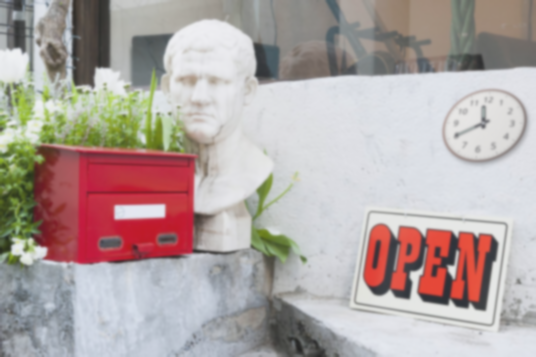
11:40
